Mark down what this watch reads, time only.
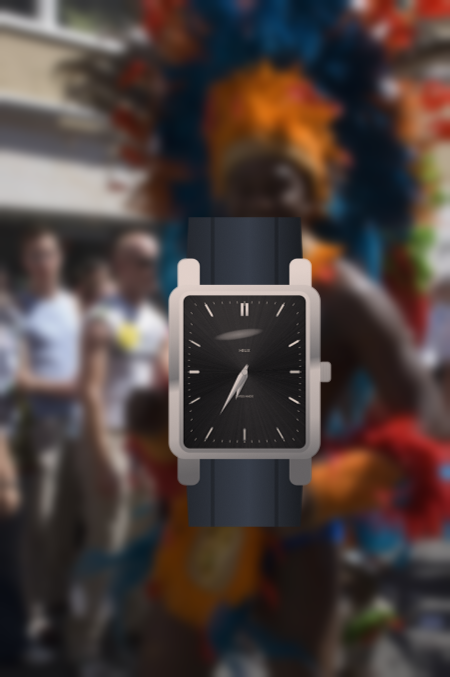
6:35
